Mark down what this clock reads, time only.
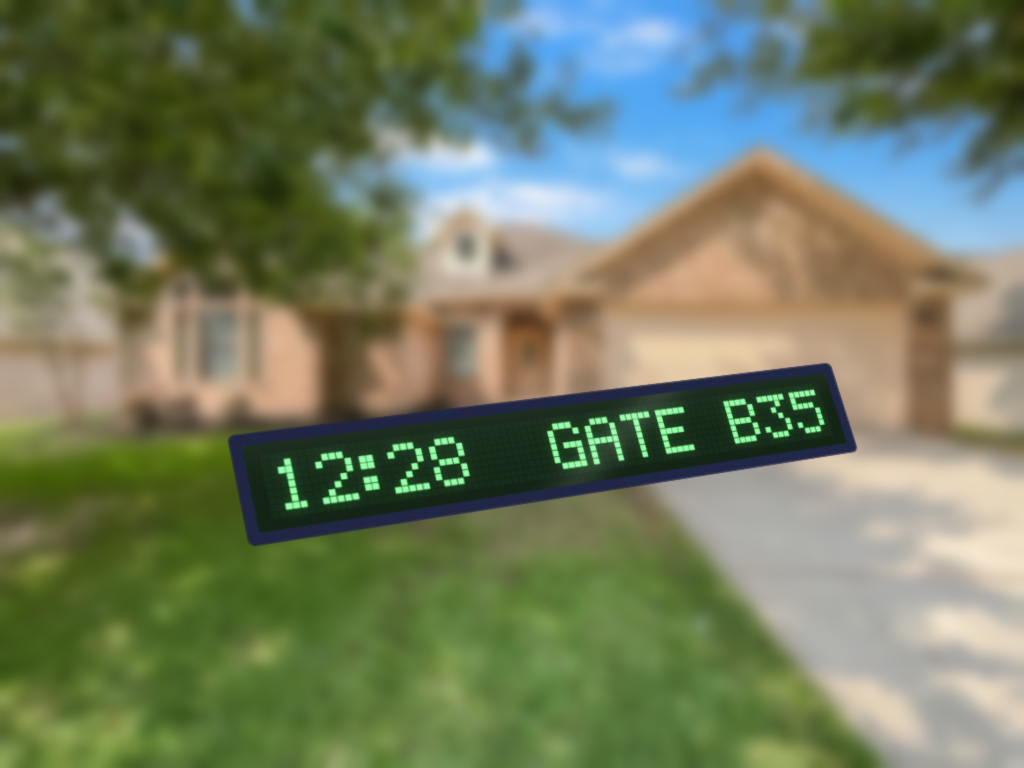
12:28
